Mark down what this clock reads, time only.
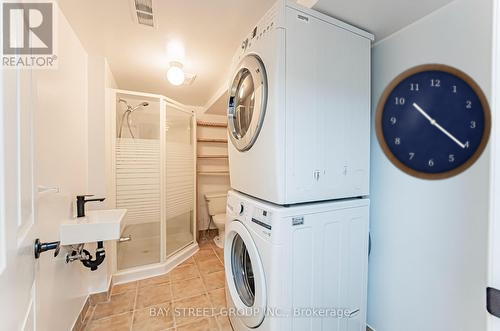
10:21
